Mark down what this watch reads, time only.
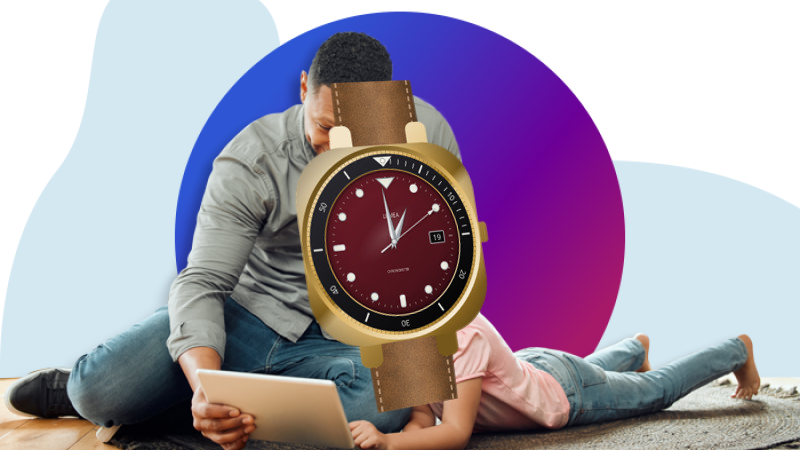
12:59:10
